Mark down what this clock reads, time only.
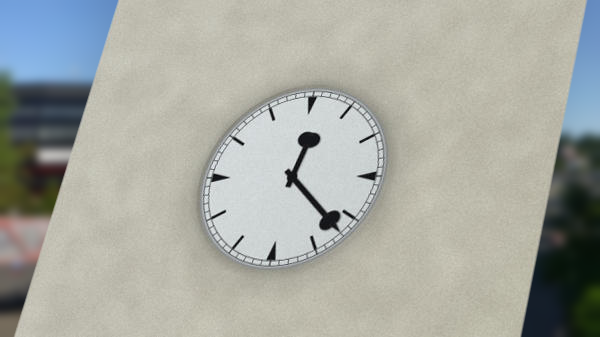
12:22
